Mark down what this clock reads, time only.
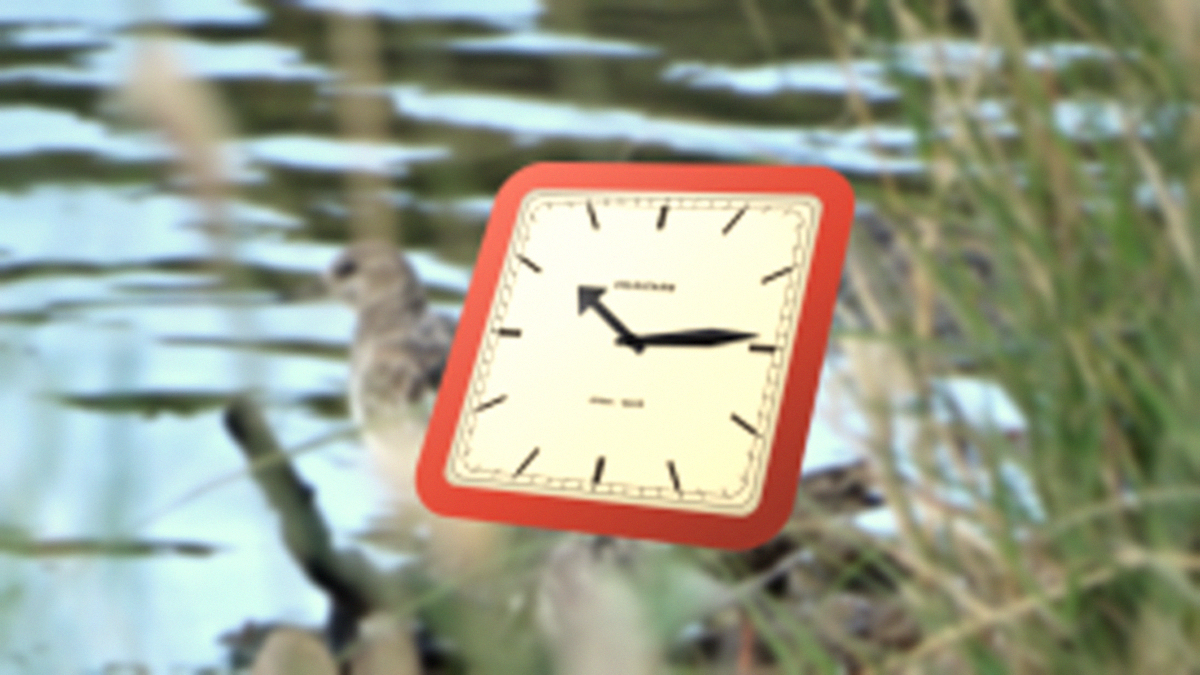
10:14
